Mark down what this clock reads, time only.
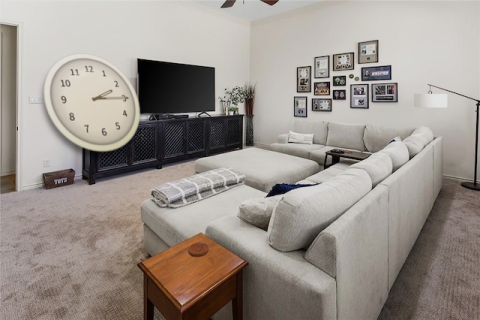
2:15
